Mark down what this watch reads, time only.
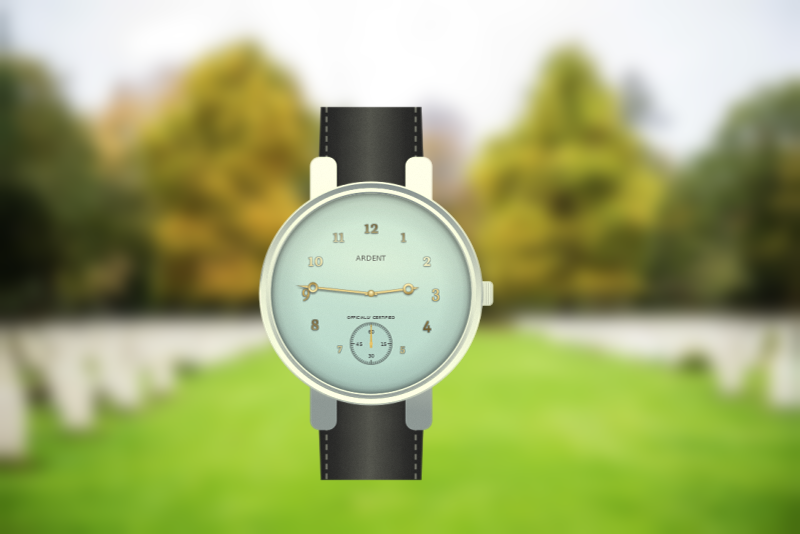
2:46
